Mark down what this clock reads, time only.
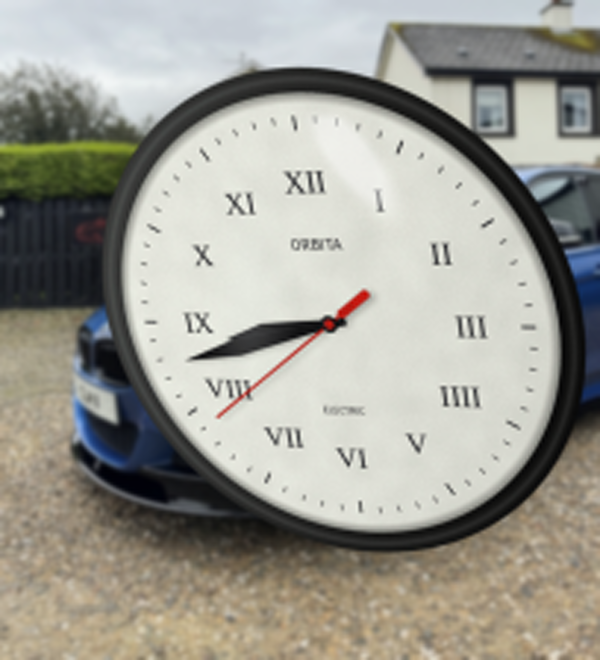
8:42:39
